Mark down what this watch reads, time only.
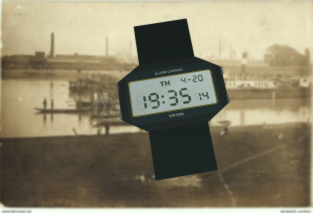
19:35:14
